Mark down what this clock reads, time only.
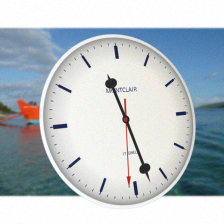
11:27:31
